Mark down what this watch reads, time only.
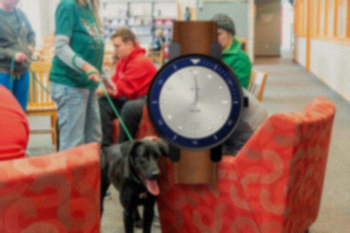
12:00
